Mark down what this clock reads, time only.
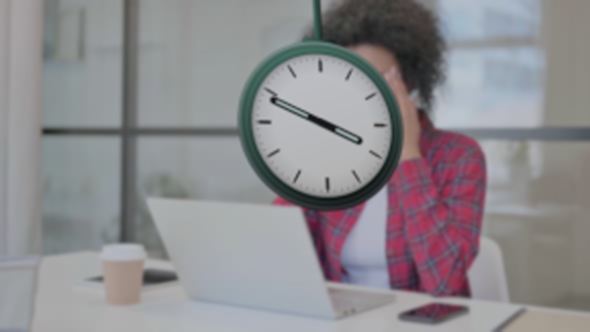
3:49
